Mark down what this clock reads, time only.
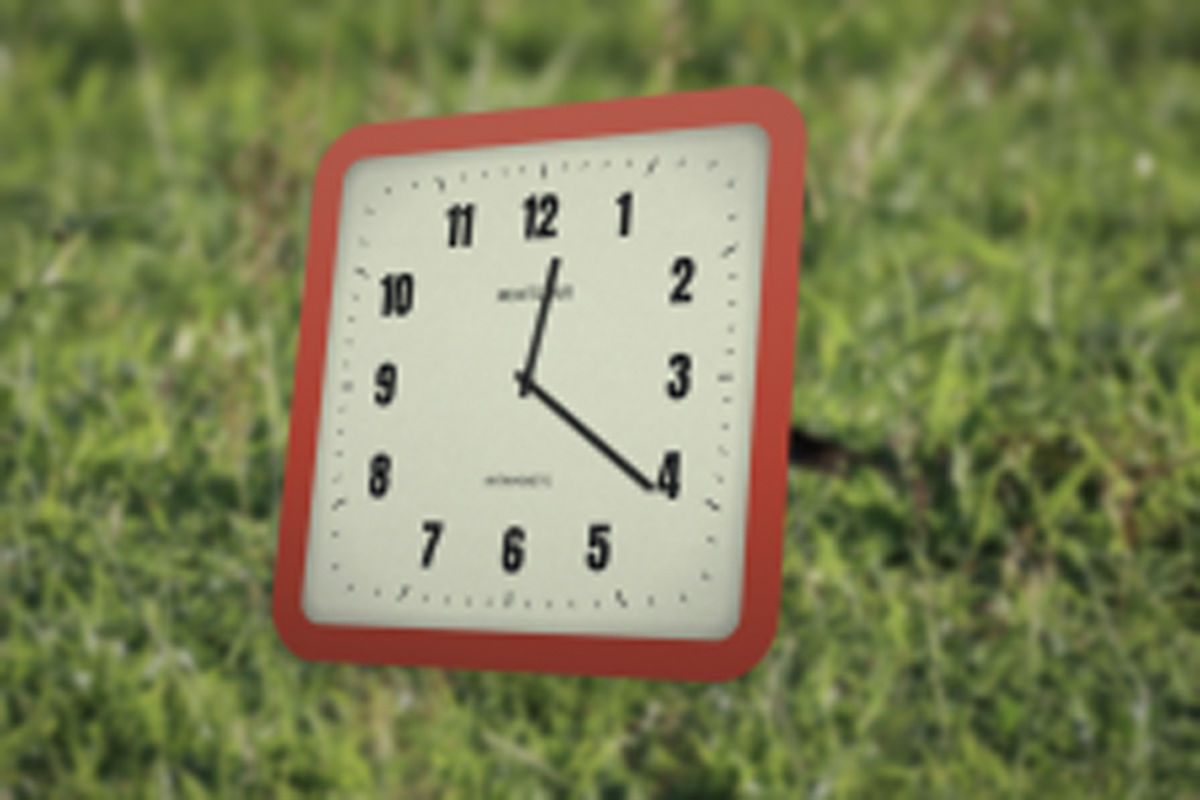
12:21
